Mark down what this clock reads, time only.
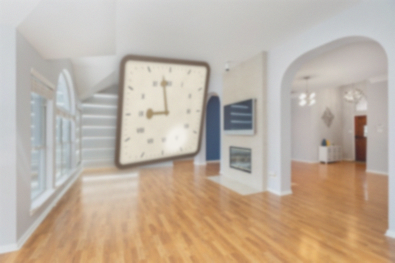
8:58
